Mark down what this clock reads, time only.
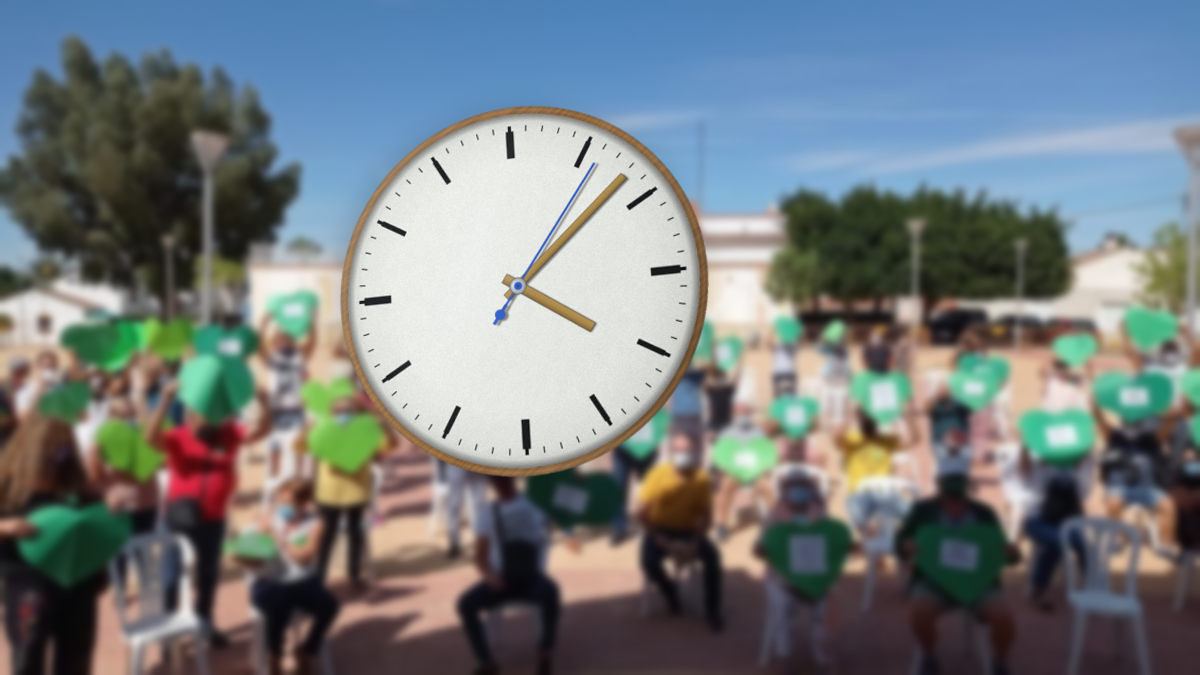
4:08:06
